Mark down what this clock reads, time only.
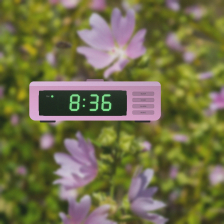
8:36
